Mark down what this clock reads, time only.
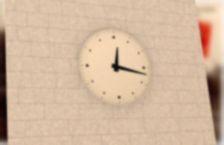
12:17
